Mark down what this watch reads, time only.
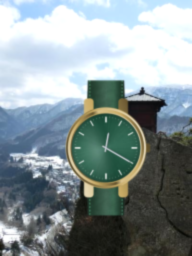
12:20
